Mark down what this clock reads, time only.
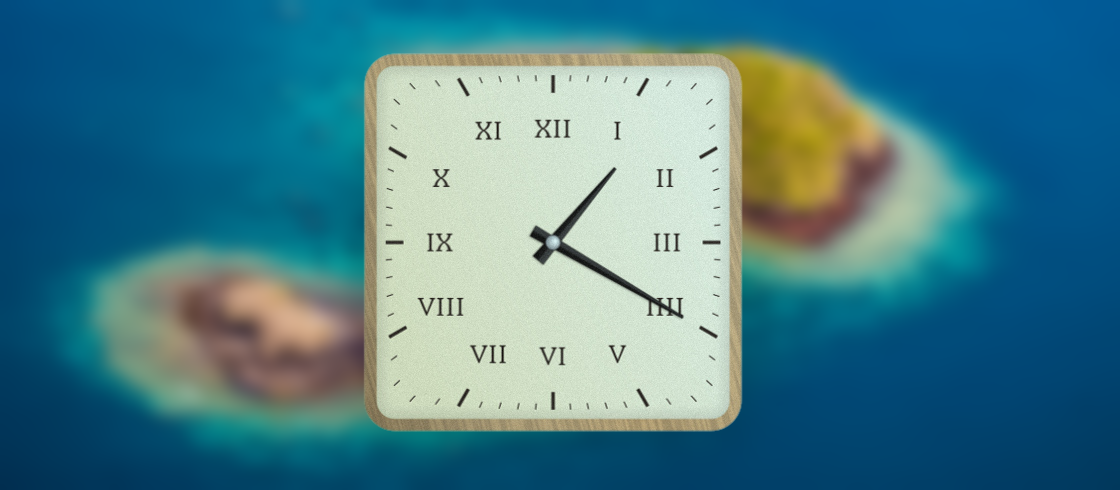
1:20
